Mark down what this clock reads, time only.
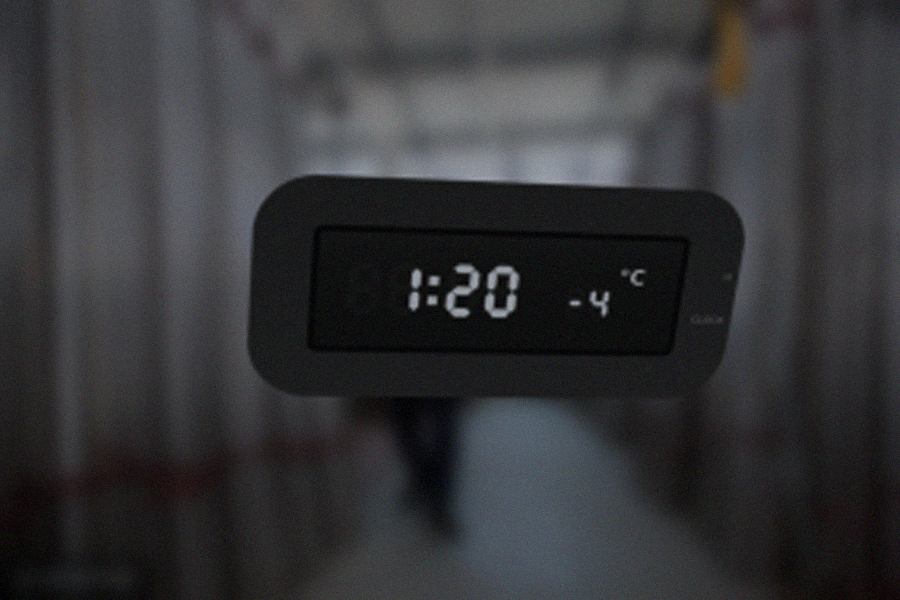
1:20
